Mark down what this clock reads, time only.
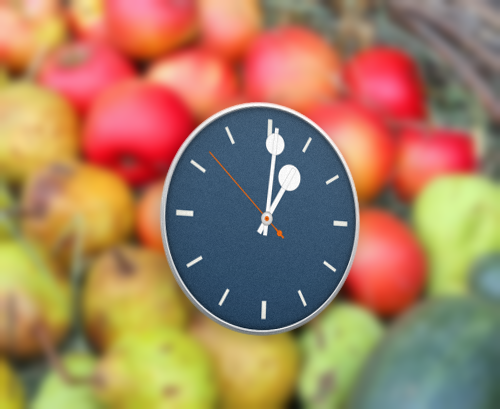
1:00:52
